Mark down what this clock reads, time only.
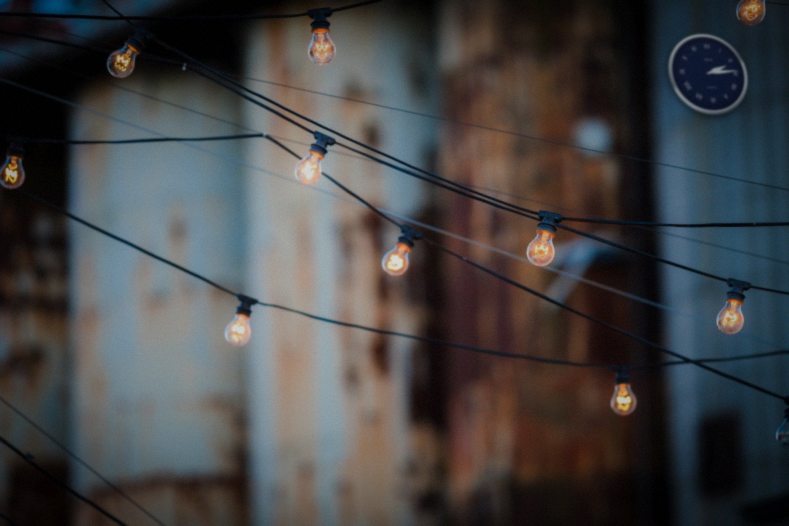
2:14
